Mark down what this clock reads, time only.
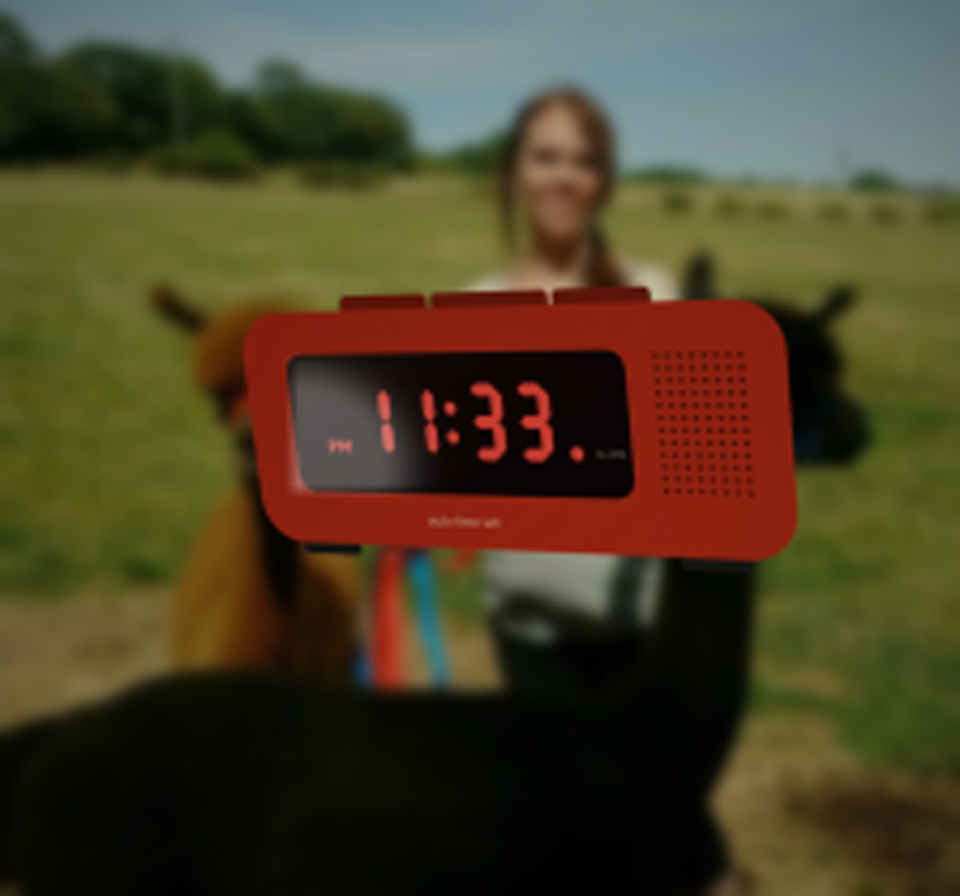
11:33
